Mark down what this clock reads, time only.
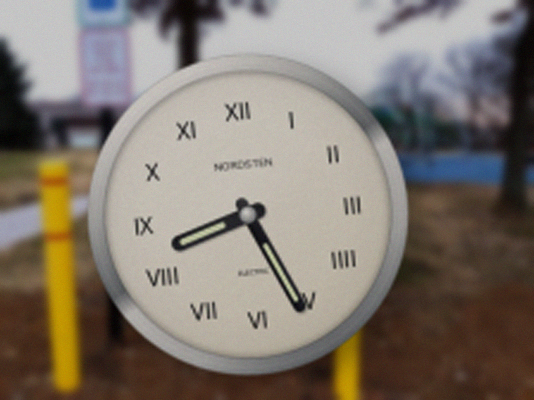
8:26
